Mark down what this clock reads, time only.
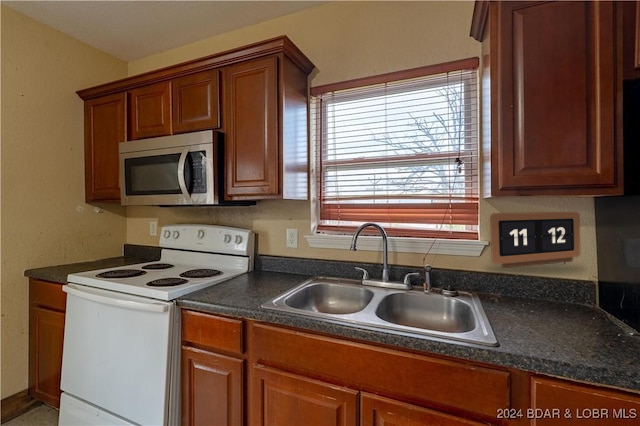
11:12
